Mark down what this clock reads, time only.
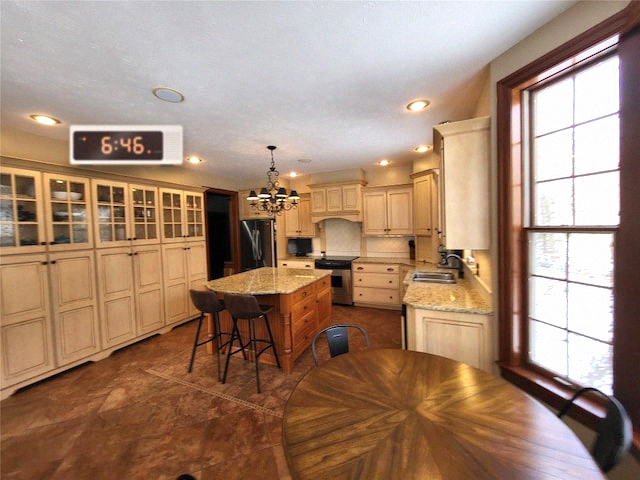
6:46
